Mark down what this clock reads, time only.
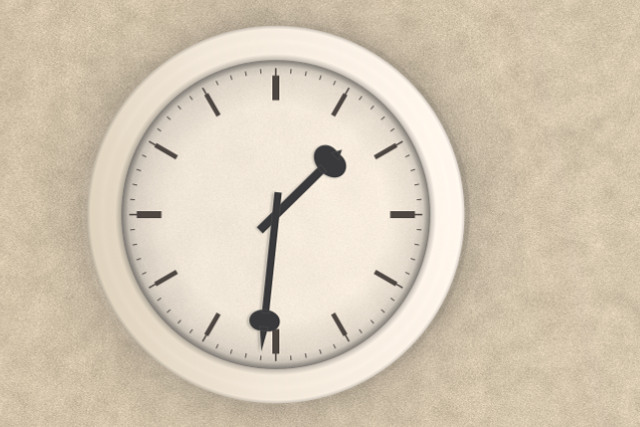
1:31
